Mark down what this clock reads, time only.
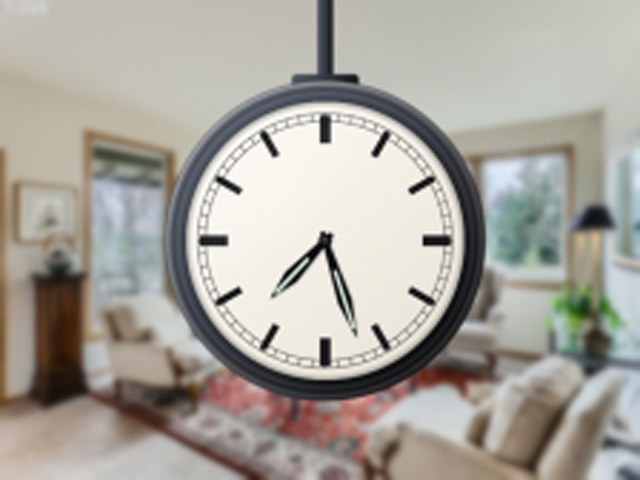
7:27
